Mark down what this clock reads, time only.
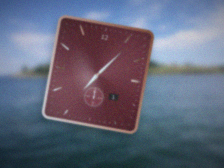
7:06
